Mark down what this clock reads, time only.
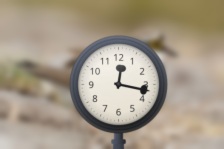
12:17
